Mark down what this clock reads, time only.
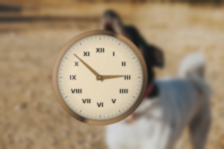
2:52
